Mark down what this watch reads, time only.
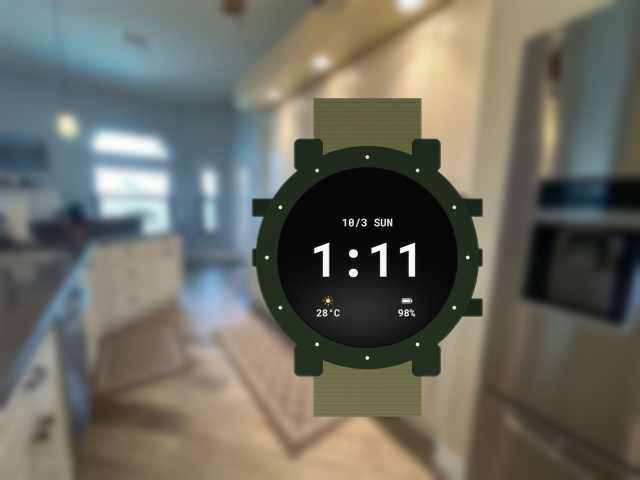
1:11
